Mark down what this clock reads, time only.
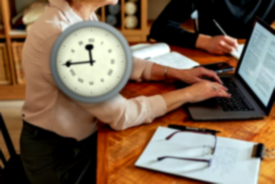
11:44
